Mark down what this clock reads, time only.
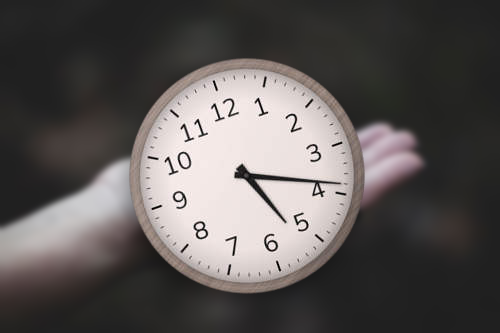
5:19
